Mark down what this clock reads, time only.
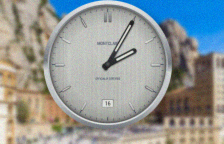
2:05
